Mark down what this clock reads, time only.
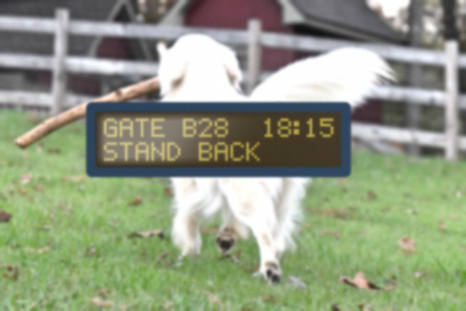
18:15
